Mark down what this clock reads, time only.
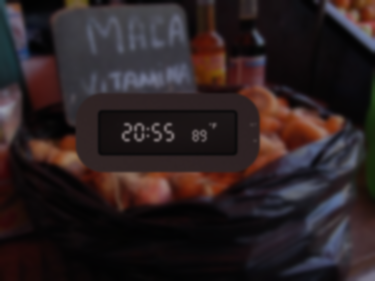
20:55
